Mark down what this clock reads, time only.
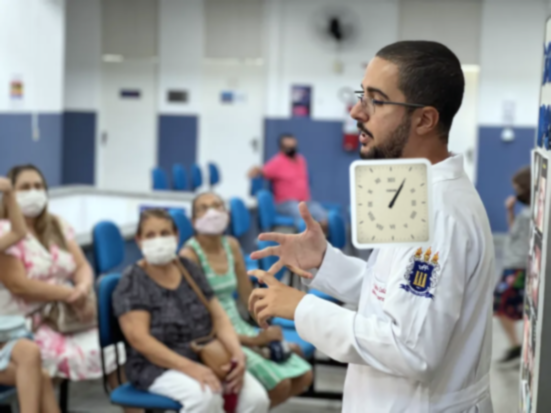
1:05
